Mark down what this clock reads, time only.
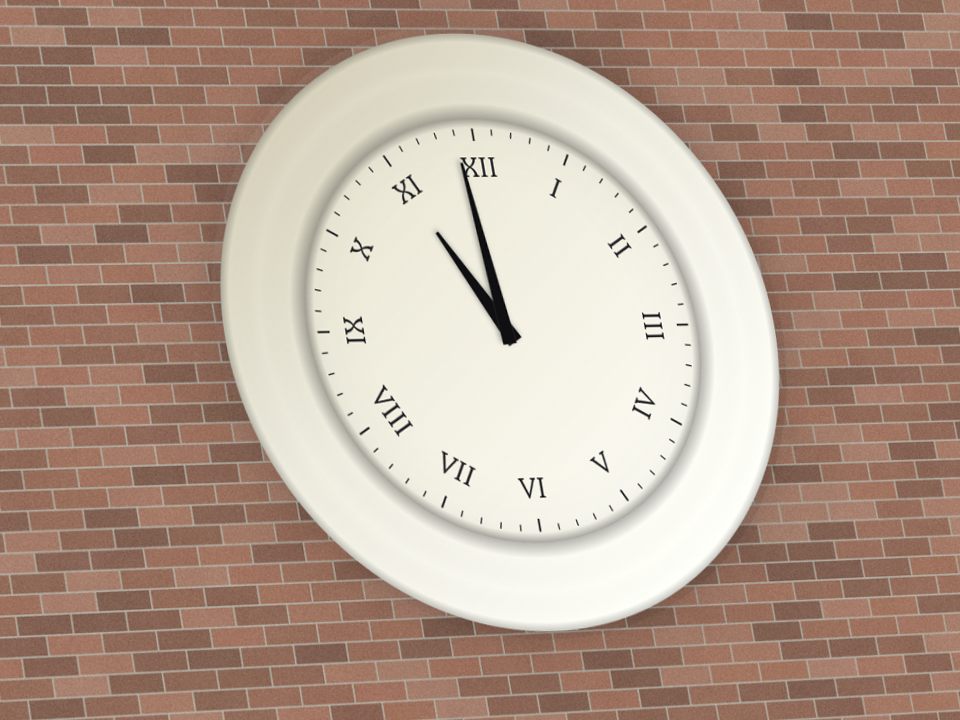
10:59
